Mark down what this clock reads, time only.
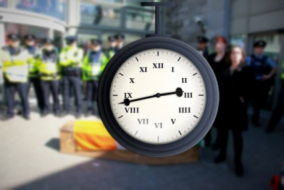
2:43
